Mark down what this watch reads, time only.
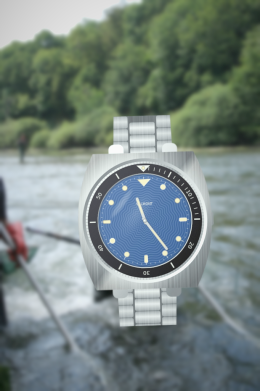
11:24
